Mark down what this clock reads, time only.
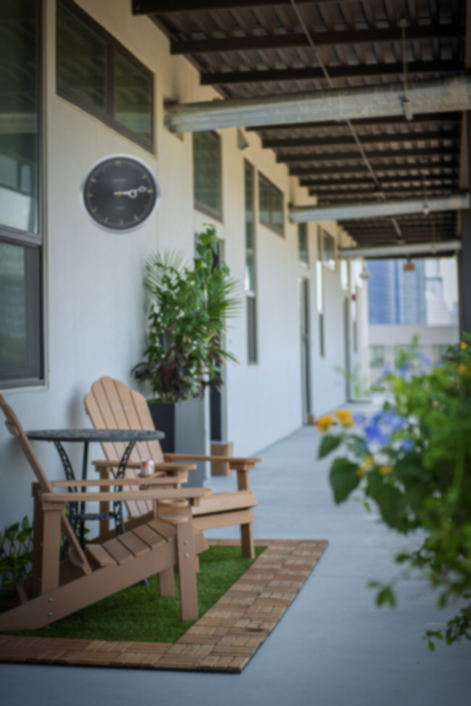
3:14
